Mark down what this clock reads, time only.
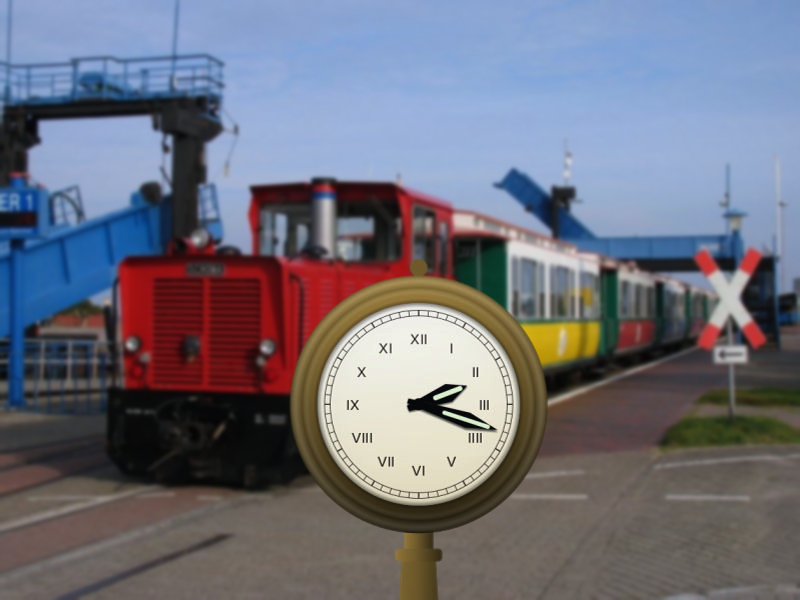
2:18
